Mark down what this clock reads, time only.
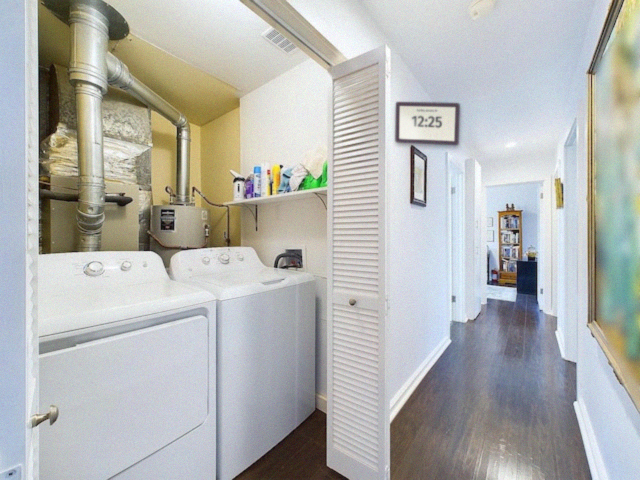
12:25
